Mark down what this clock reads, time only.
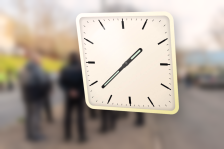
1:38
